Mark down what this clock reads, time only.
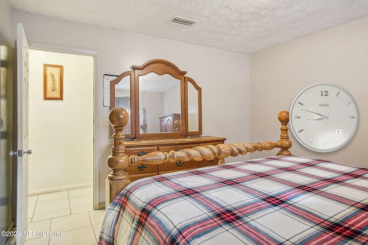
8:48
